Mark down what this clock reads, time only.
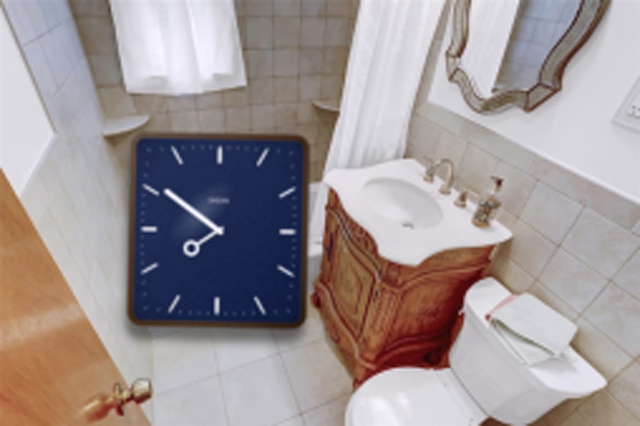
7:51
